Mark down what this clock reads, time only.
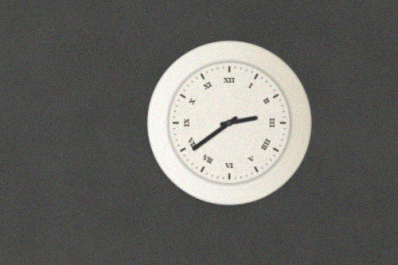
2:39
